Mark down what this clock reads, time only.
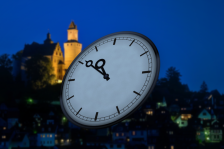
10:51
